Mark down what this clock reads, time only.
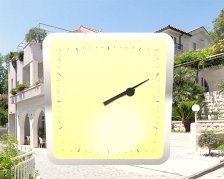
2:10
